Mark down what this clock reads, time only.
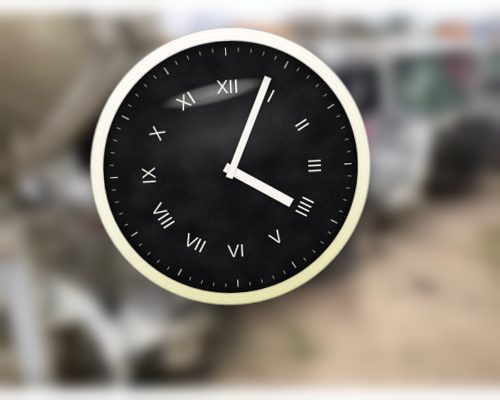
4:04
